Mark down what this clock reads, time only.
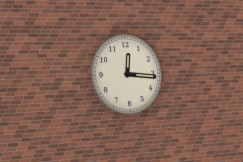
12:16
